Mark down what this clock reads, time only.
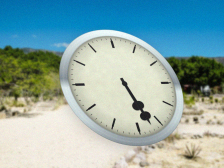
5:27
